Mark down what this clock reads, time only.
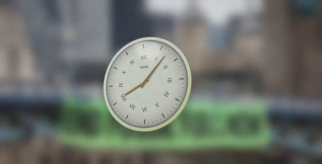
8:07
